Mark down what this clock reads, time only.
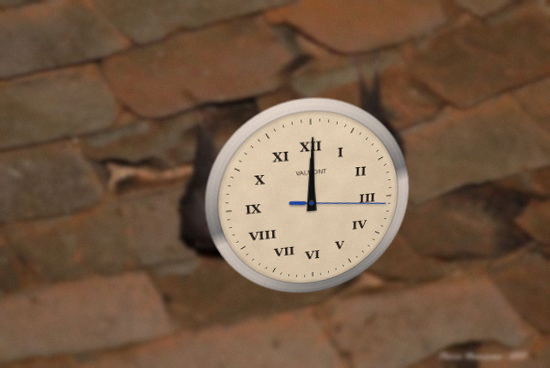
12:00:16
